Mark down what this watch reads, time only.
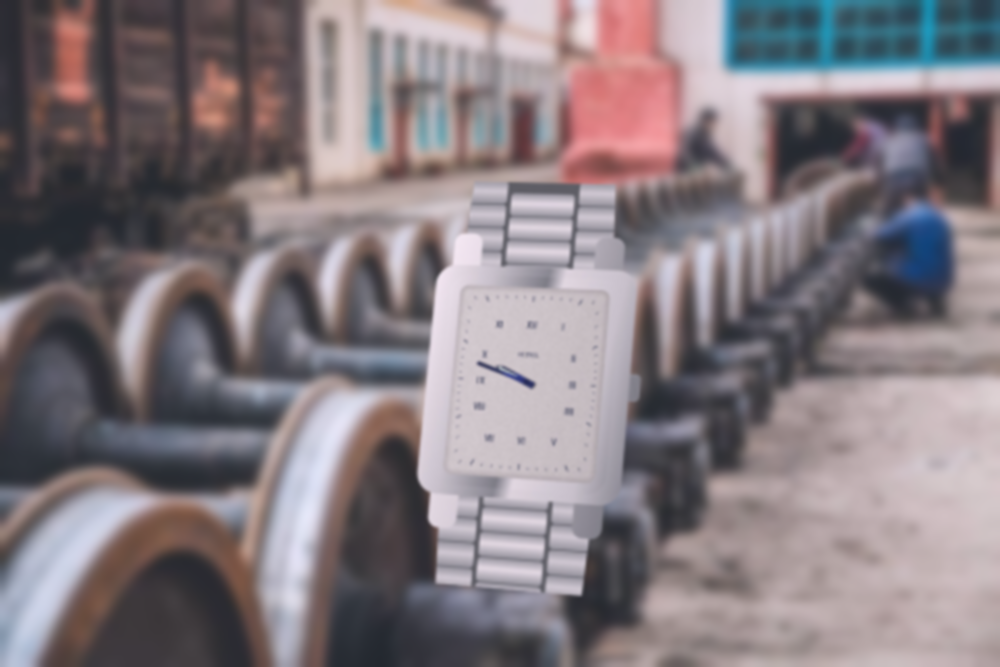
9:48
